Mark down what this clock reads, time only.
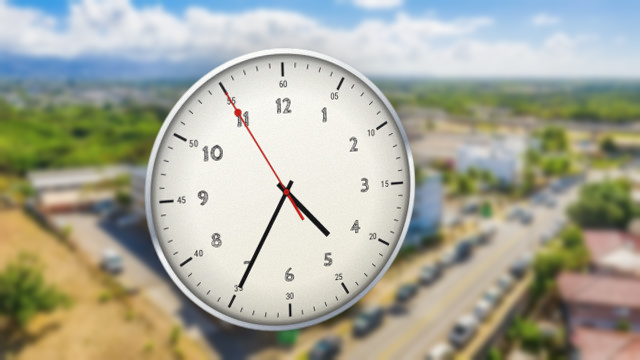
4:34:55
